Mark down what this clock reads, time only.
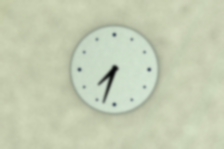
7:33
